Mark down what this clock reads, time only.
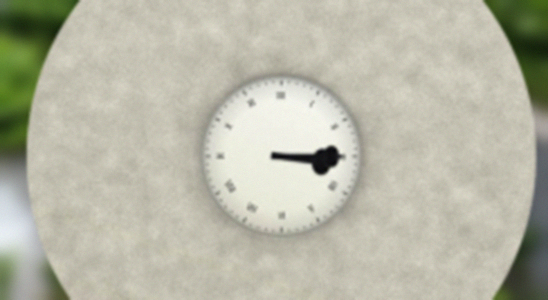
3:15
